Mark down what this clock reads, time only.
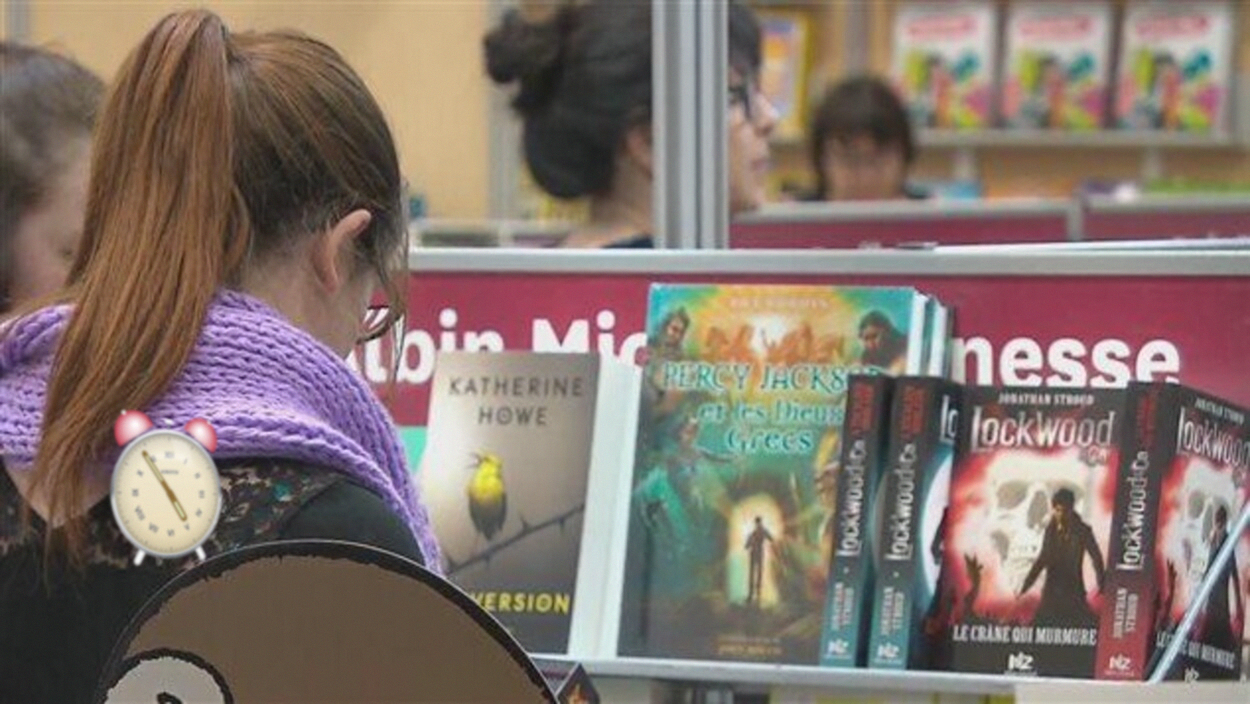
4:54
